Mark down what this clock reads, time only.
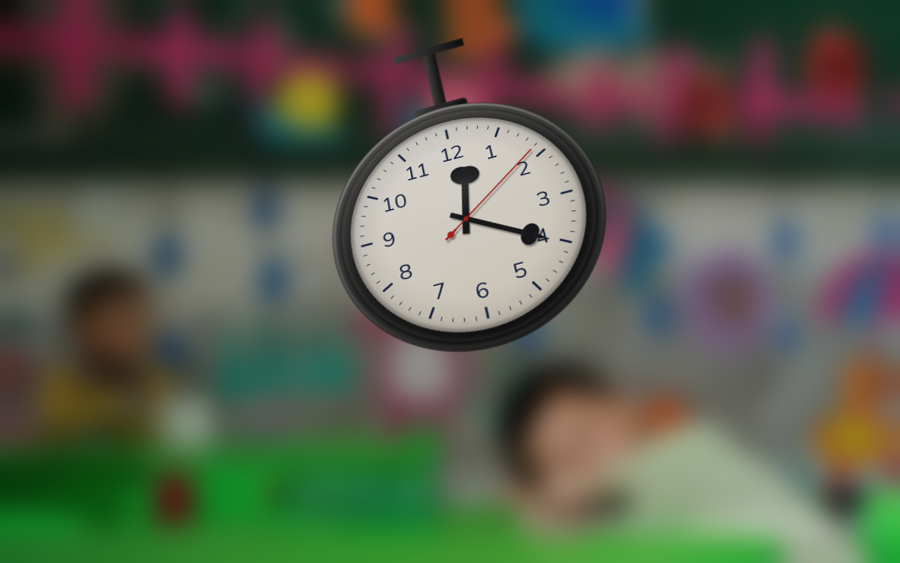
12:20:09
